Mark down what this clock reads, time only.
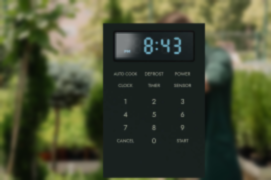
8:43
